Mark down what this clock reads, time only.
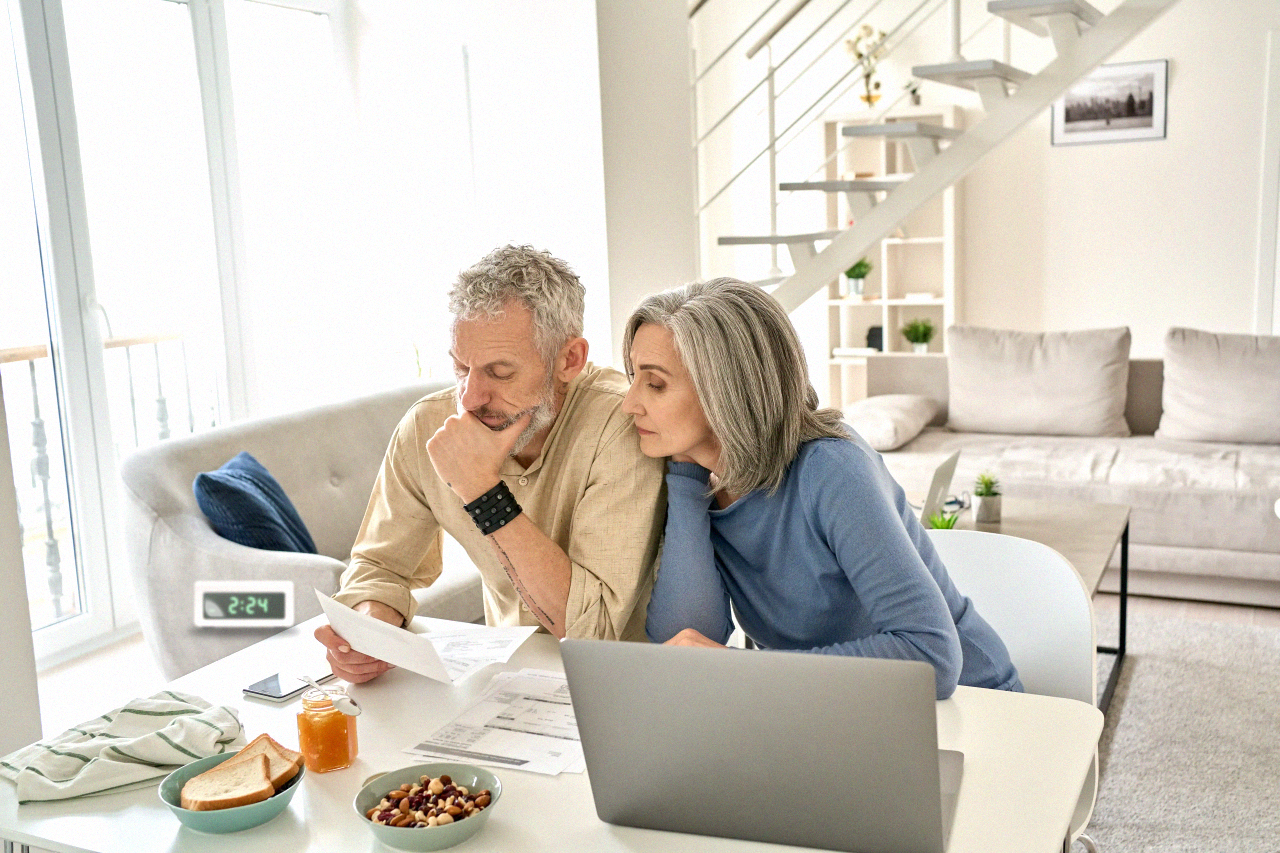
2:24
